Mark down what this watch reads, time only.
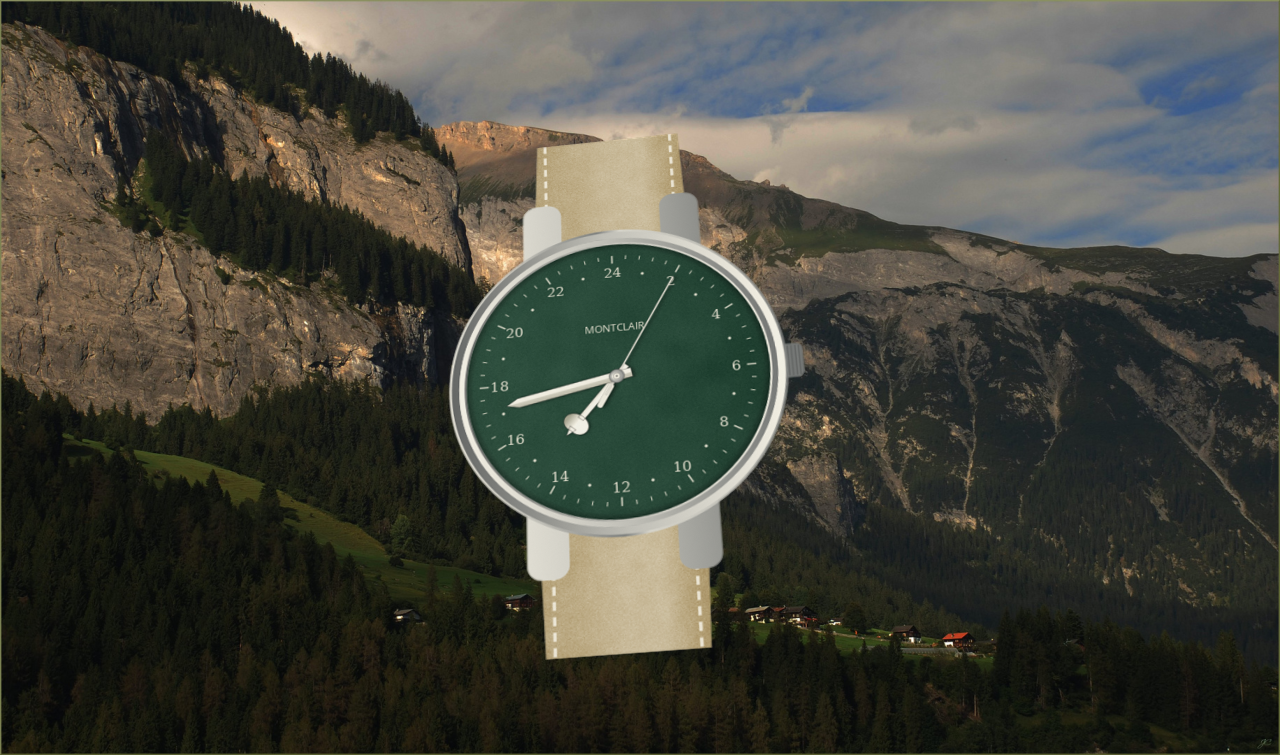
14:43:05
